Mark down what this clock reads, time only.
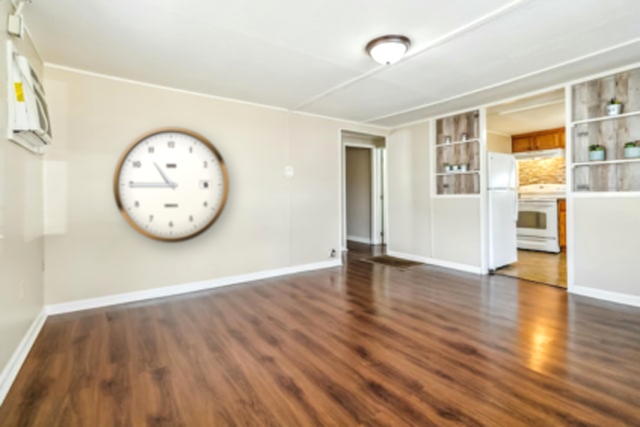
10:45
